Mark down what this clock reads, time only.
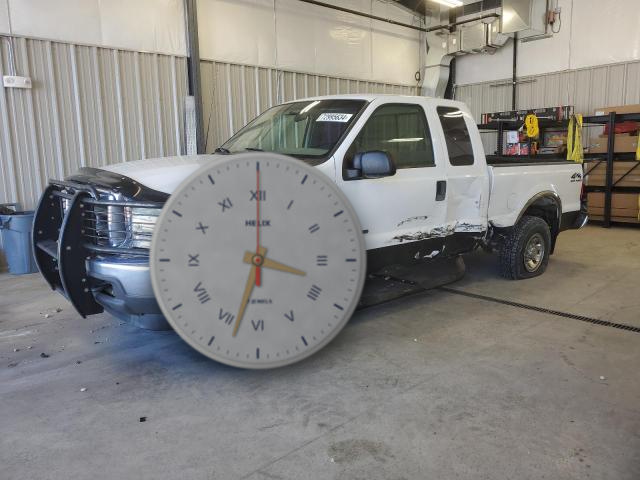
3:33:00
